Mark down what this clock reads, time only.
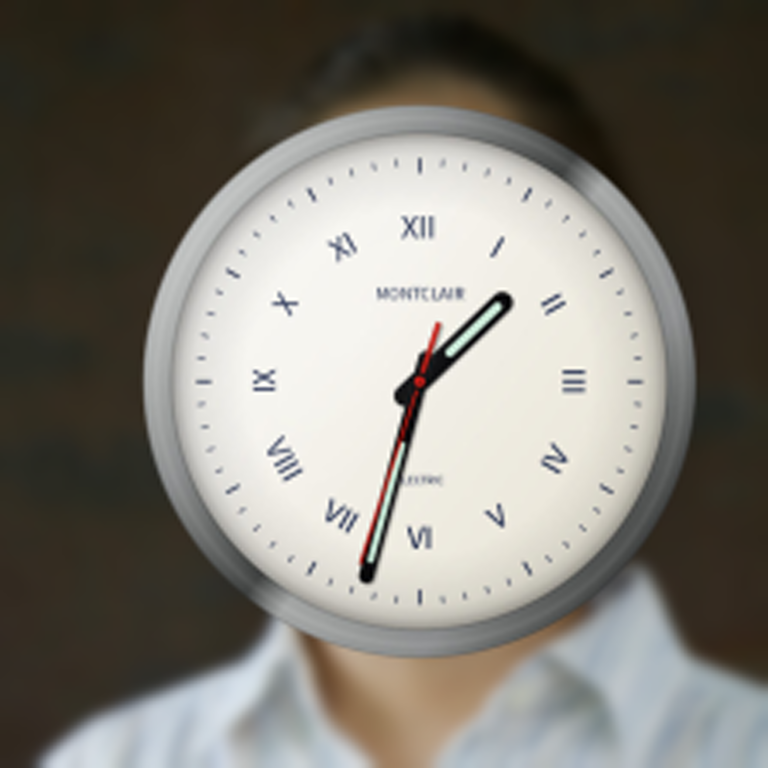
1:32:33
